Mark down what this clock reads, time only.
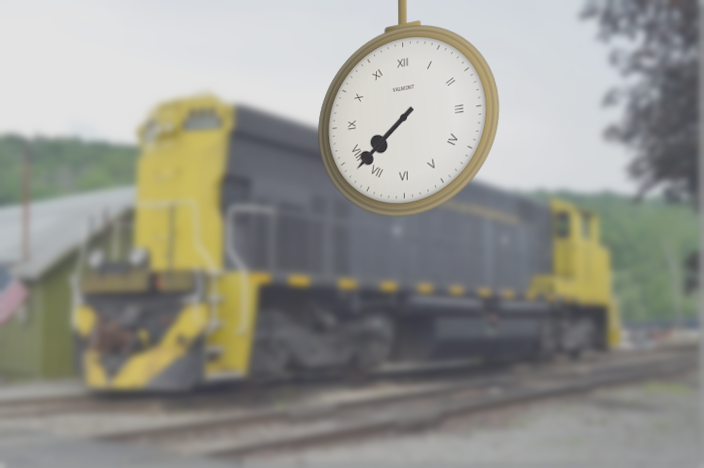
7:38
